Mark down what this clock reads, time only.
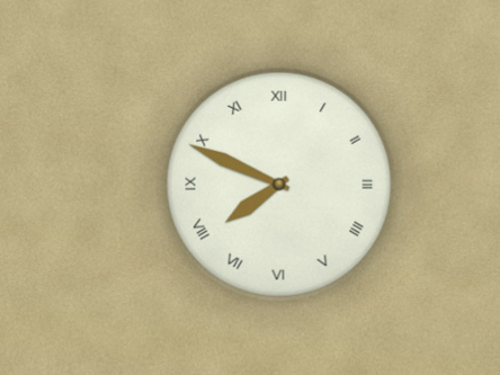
7:49
